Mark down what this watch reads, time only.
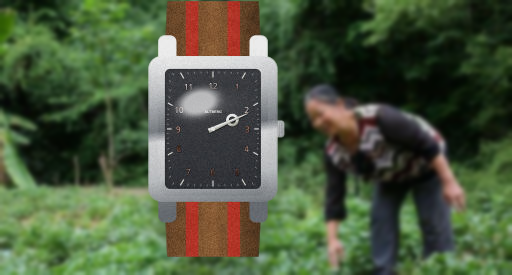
2:11
